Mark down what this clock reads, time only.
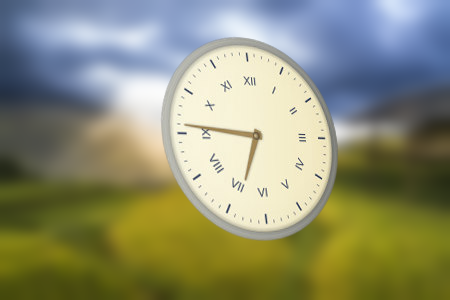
6:46
